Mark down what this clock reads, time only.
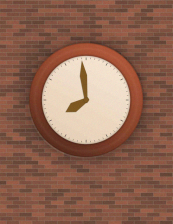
7:59
